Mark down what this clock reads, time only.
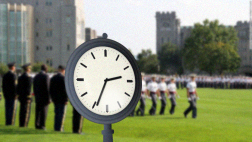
2:34
